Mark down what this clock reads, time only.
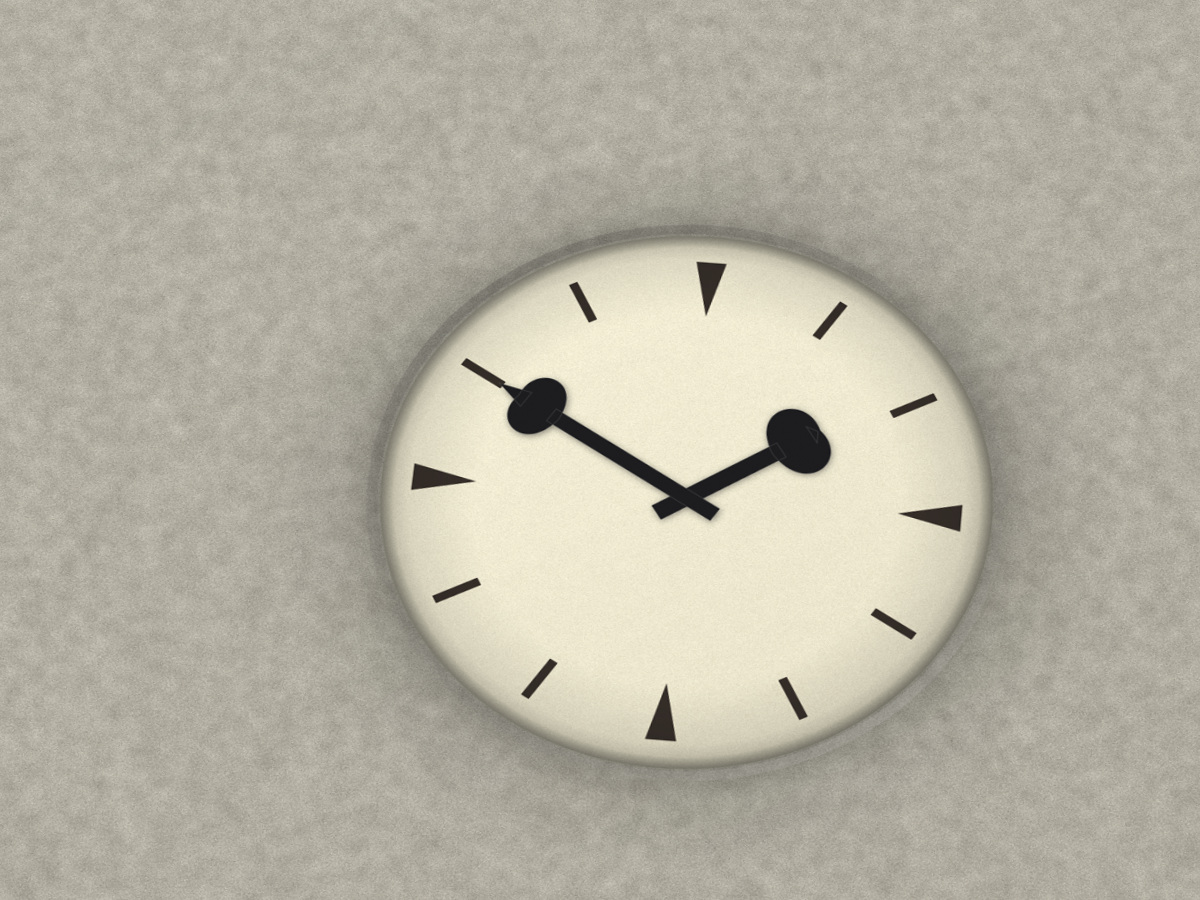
1:50
